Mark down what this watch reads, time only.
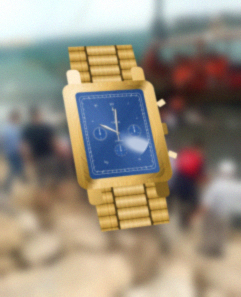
10:01
